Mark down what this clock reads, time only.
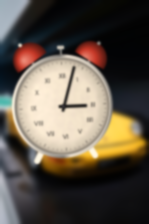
3:03
